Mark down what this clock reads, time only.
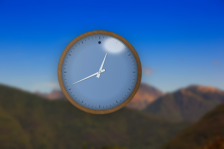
12:41
